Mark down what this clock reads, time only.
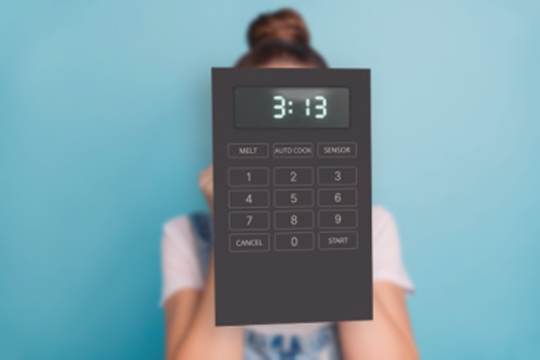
3:13
